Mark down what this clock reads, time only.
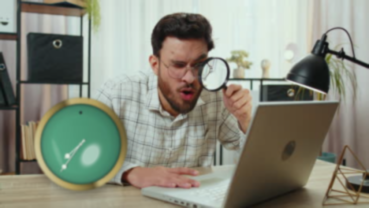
7:36
